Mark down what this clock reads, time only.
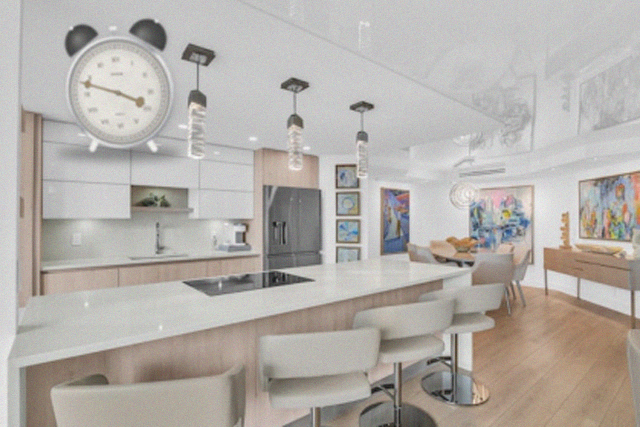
3:48
